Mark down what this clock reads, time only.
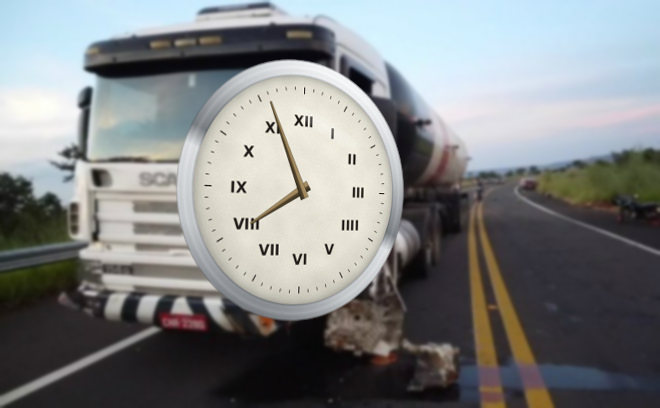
7:56
